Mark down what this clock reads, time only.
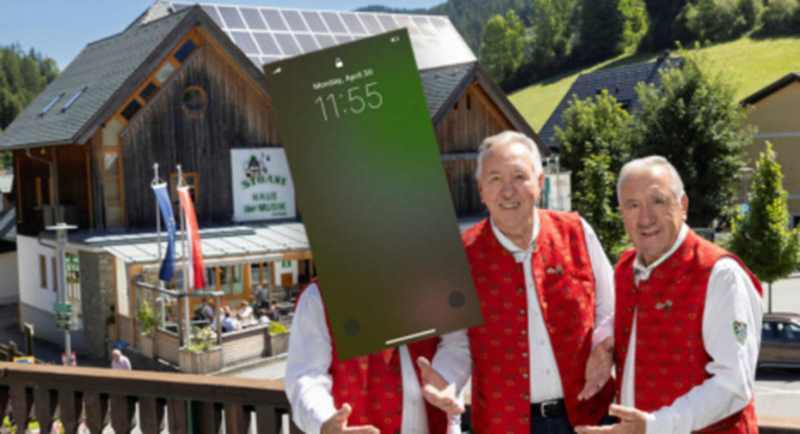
11:55
